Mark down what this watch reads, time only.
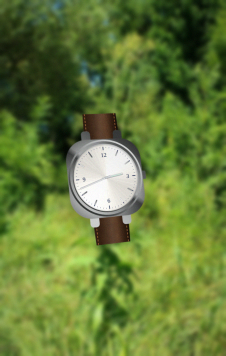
2:42
